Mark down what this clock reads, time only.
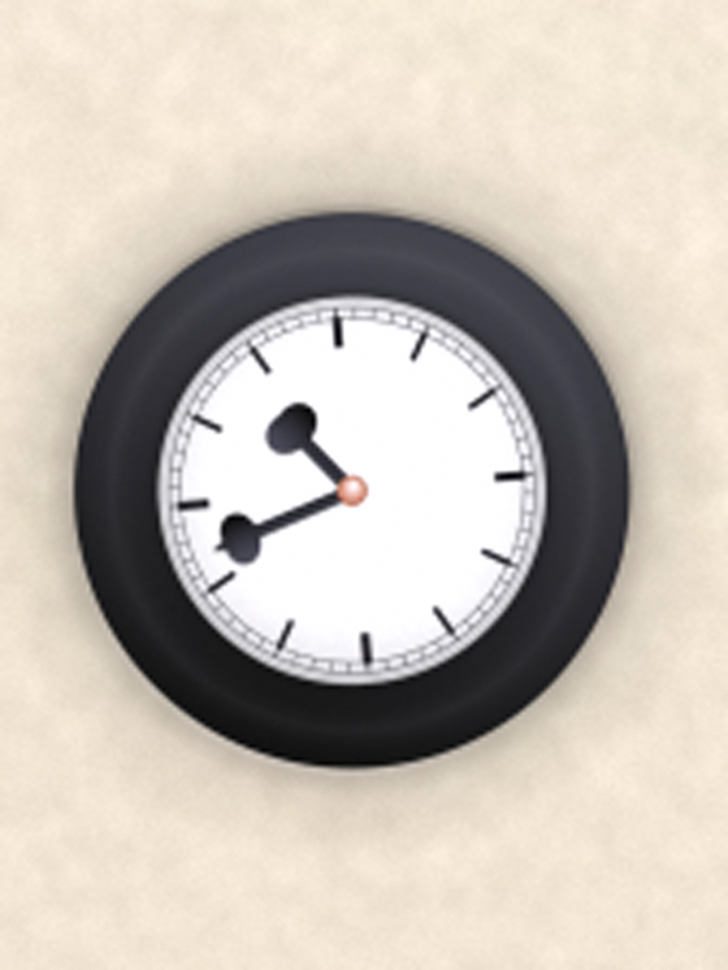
10:42
